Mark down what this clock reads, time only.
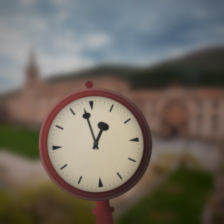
12:58
